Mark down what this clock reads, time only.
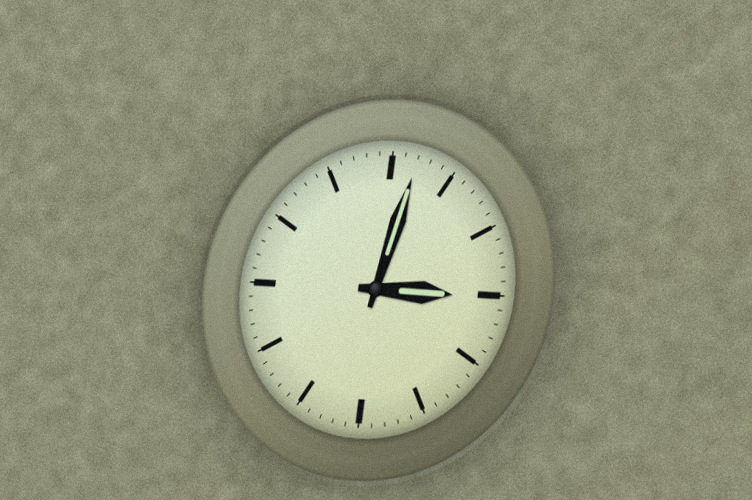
3:02
